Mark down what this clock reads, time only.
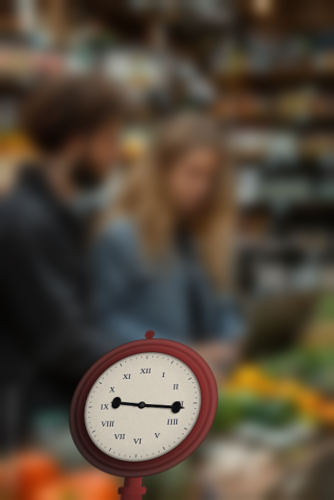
9:16
